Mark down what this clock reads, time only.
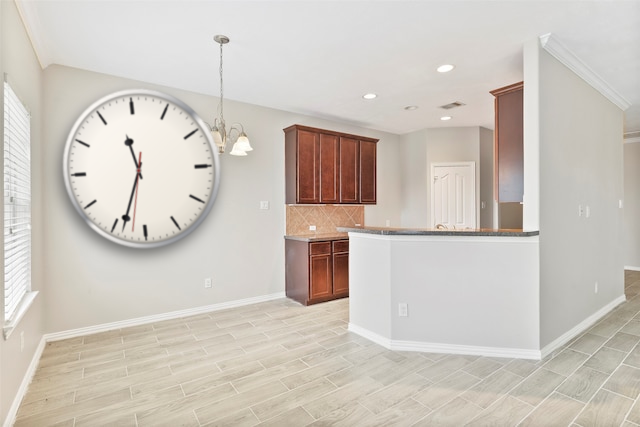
11:33:32
